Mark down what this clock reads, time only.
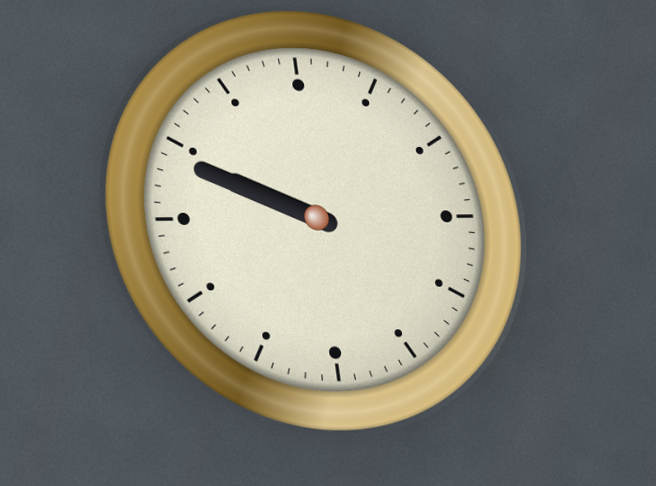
9:49
